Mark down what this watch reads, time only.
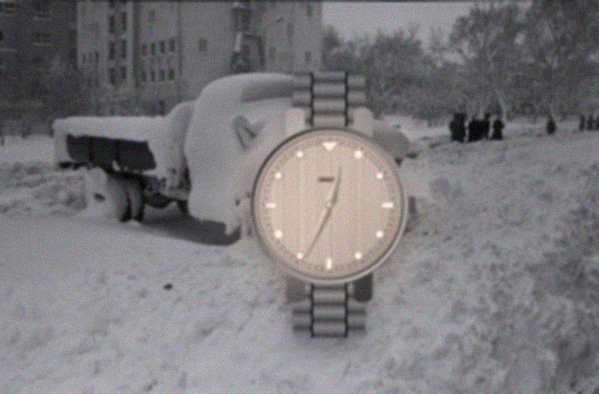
12:34
